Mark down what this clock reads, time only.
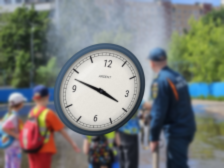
3:48
